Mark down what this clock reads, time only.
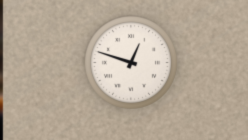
12:48
